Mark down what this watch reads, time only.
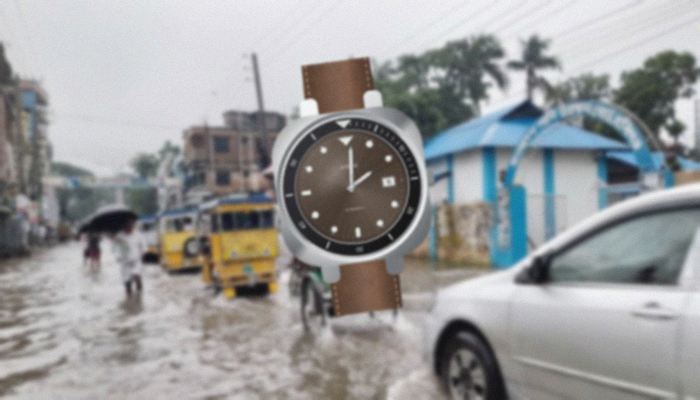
2:01
